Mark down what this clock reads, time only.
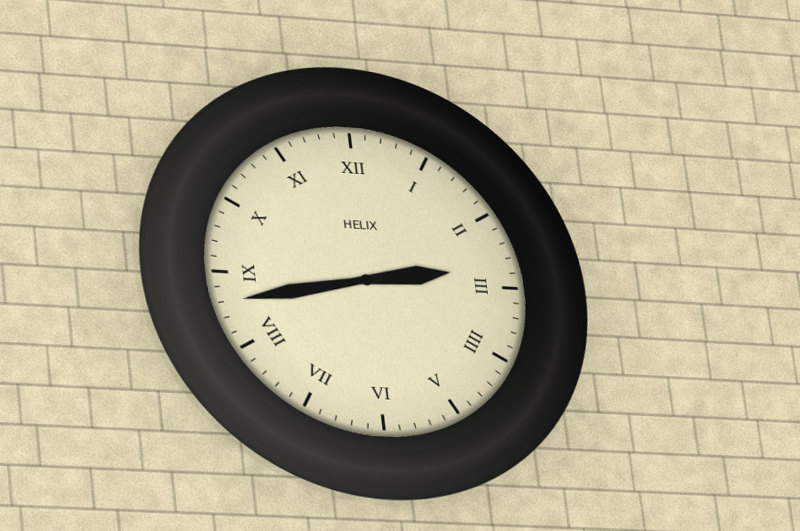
2:43
